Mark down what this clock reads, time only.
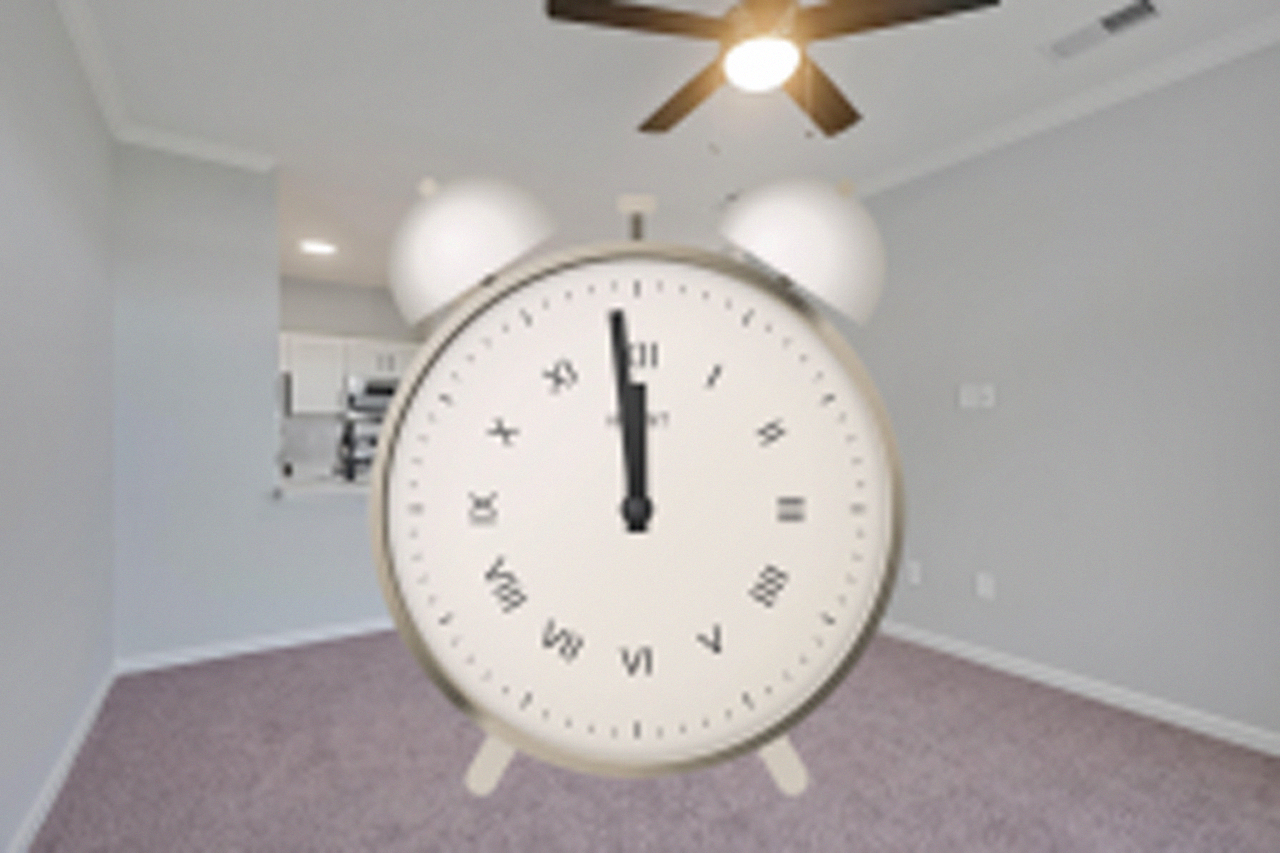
11:59
